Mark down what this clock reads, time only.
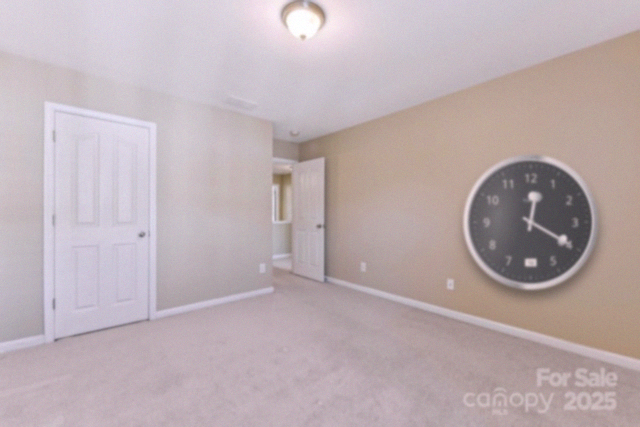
12:20
